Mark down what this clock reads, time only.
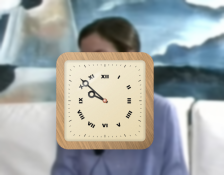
9:52
